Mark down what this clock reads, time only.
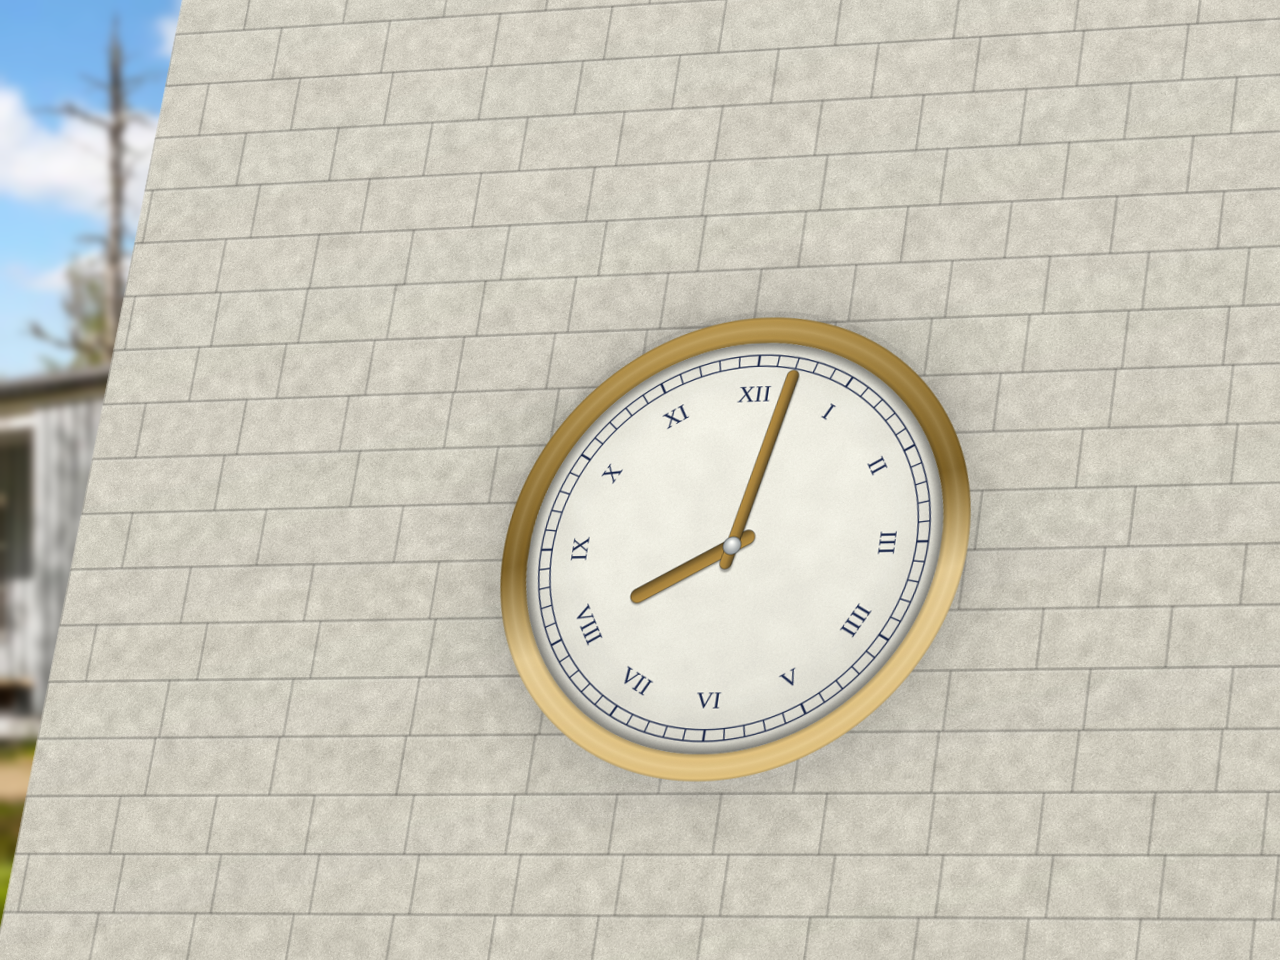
8:02
